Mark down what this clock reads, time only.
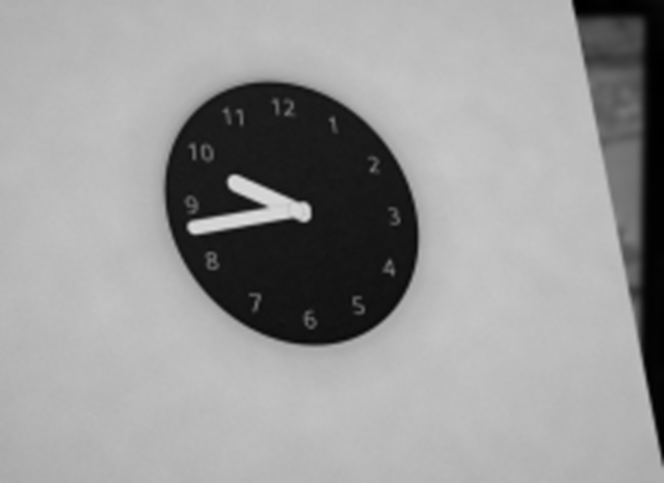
9:43
